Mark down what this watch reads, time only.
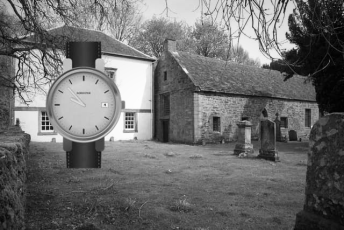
9:53
